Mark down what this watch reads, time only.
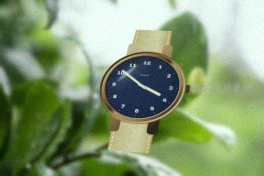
3:51
